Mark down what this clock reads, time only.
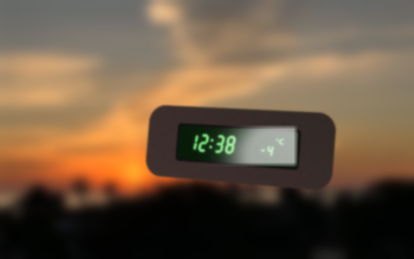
12:38
